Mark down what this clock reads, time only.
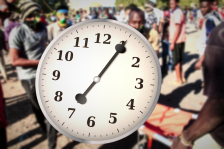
7:05
